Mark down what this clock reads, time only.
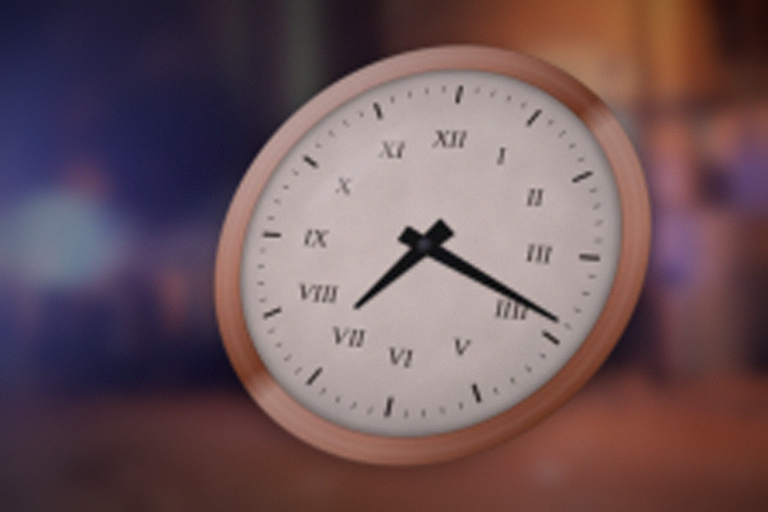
7:19
